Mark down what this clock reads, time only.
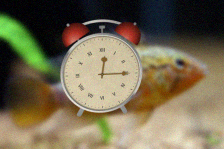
12:15
